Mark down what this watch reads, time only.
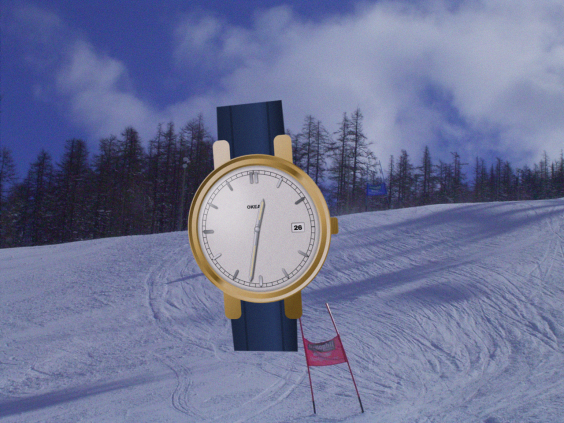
12:32
